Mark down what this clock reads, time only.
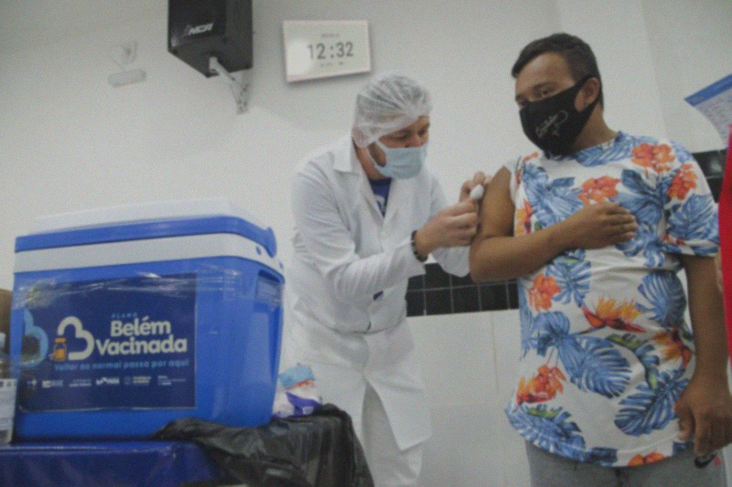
12:32
